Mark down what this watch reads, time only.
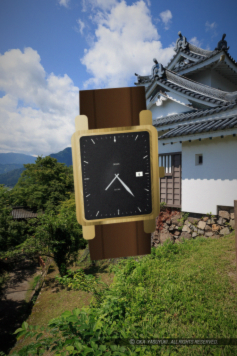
7:24
